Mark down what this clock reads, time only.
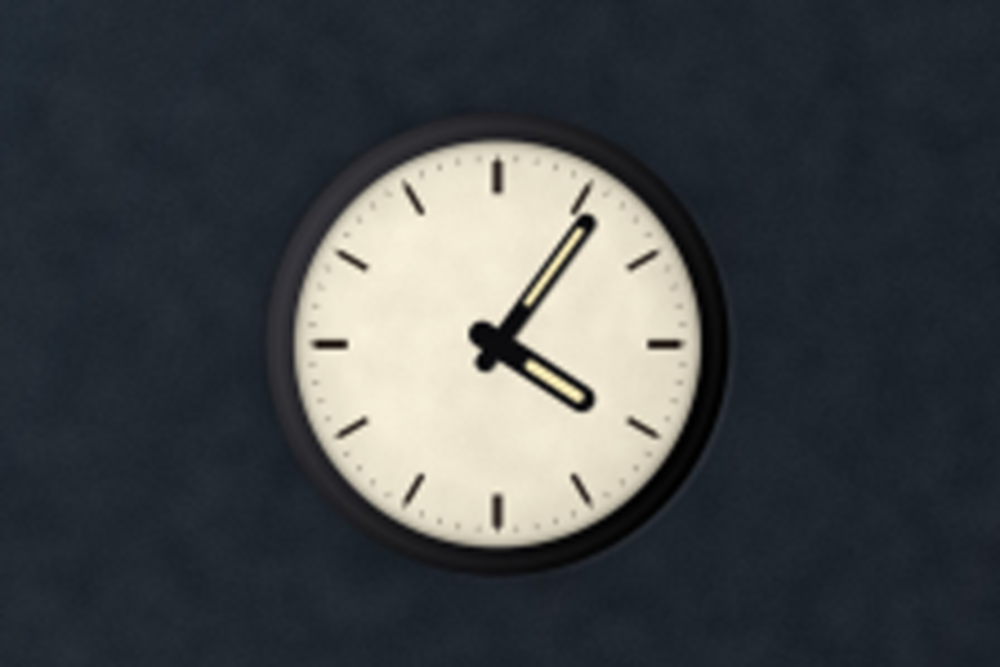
4:06
